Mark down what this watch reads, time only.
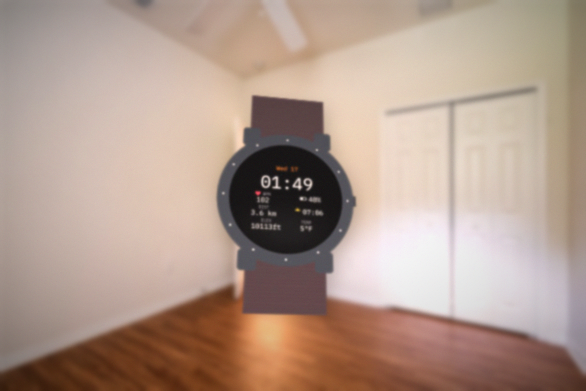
1:49
